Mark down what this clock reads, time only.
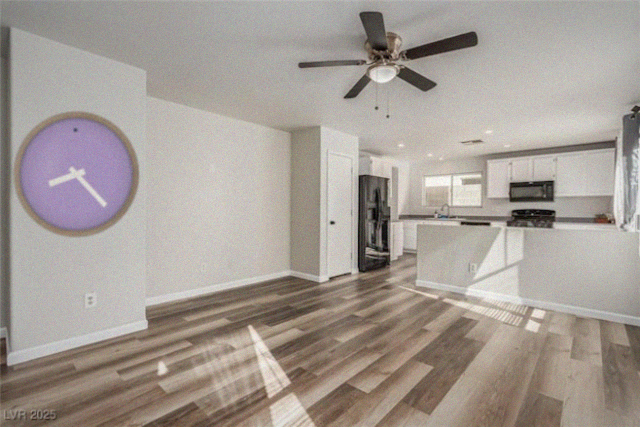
8:23
